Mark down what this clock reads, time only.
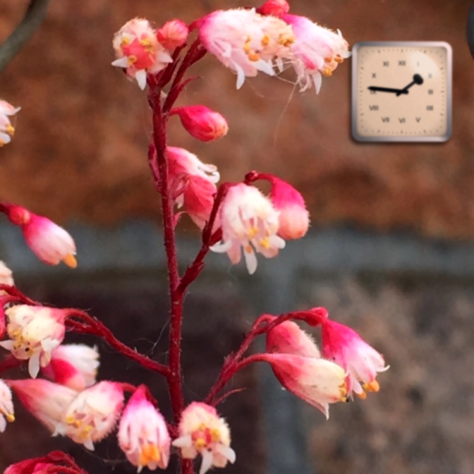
1:46
